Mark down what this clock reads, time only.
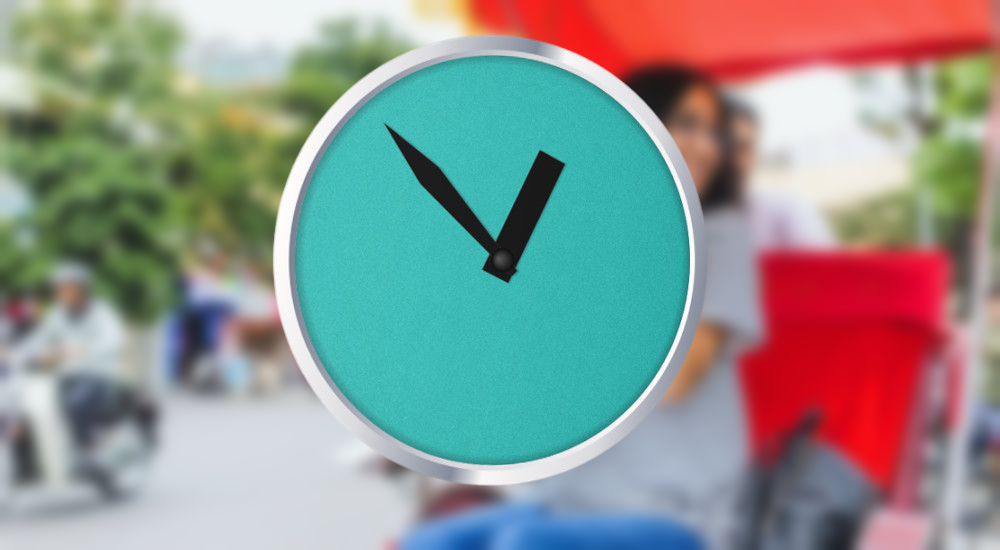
12:53
